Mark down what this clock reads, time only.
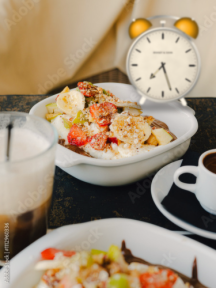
7:27
